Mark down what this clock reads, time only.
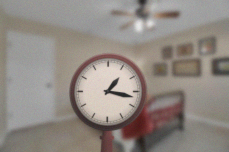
1:17
